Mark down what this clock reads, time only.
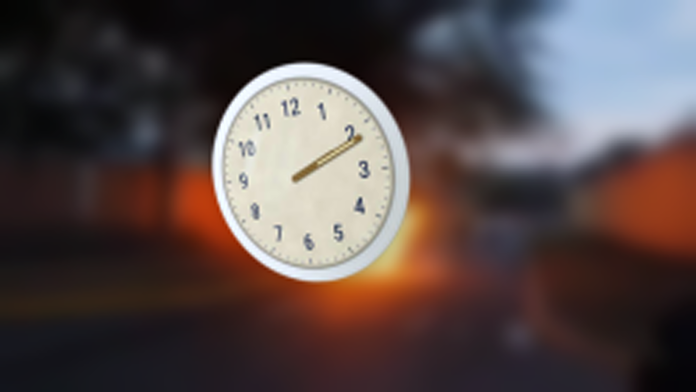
2:11
